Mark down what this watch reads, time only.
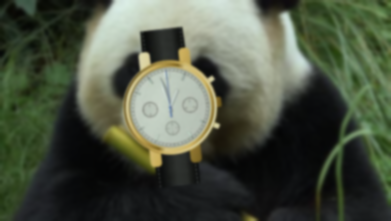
12:58
